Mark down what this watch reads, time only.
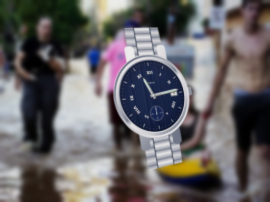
11:14
